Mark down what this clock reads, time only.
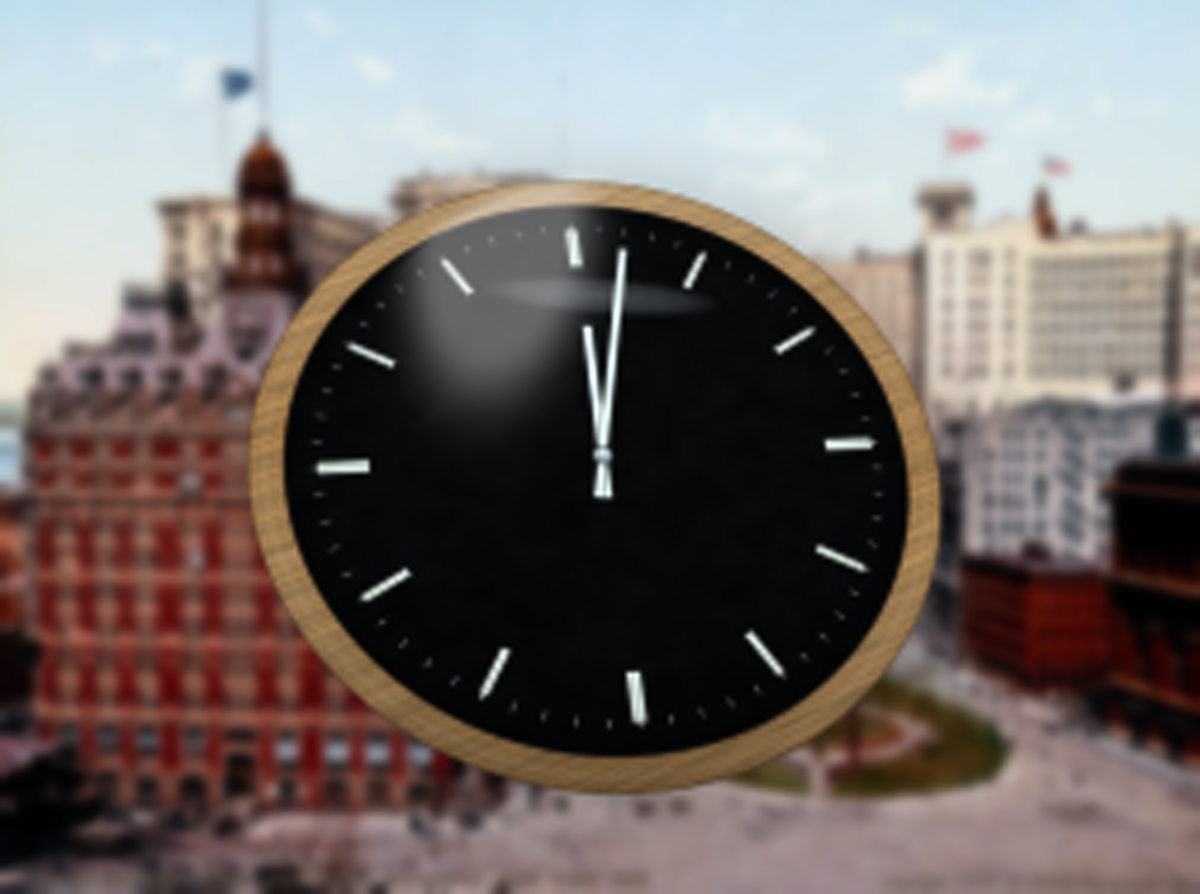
12:02
